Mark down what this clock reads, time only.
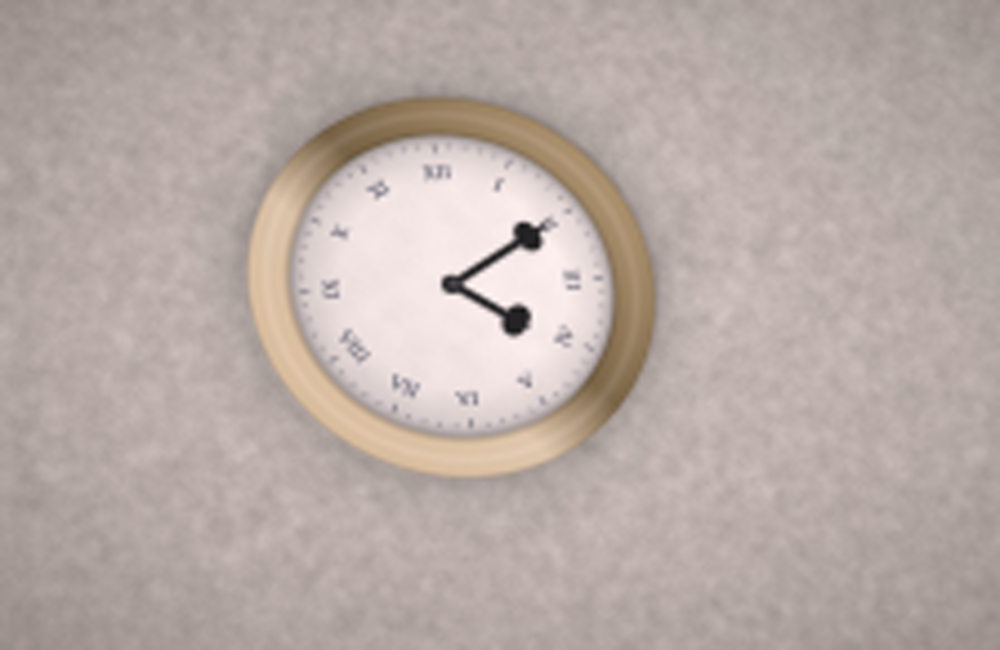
4:10
